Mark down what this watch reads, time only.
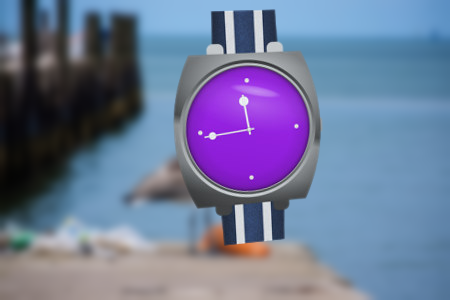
11:44
